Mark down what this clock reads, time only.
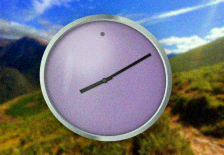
8:10
